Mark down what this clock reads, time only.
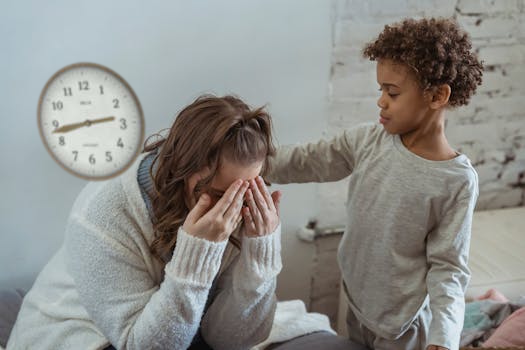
2:43
